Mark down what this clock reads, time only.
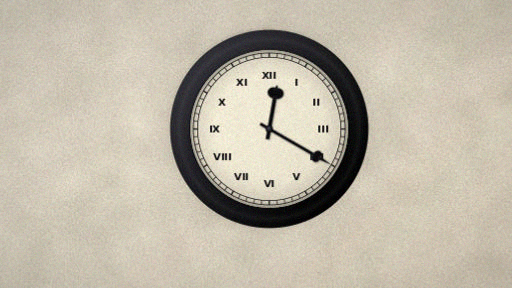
12:20
